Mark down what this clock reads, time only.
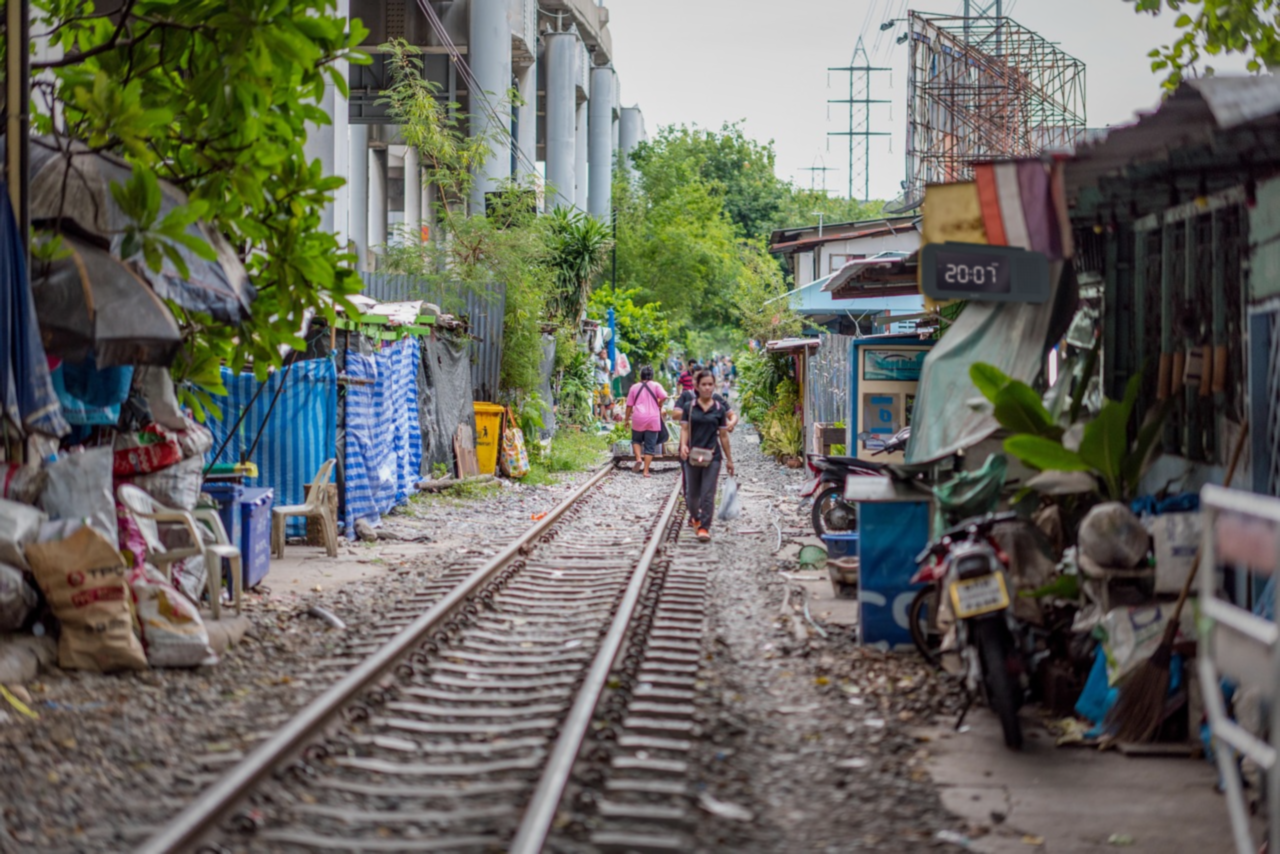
20:07
